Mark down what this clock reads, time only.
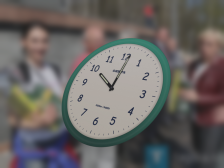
10:01
